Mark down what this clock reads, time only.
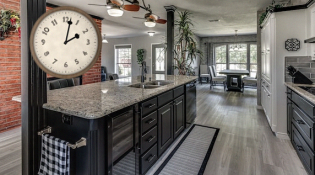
2:02
